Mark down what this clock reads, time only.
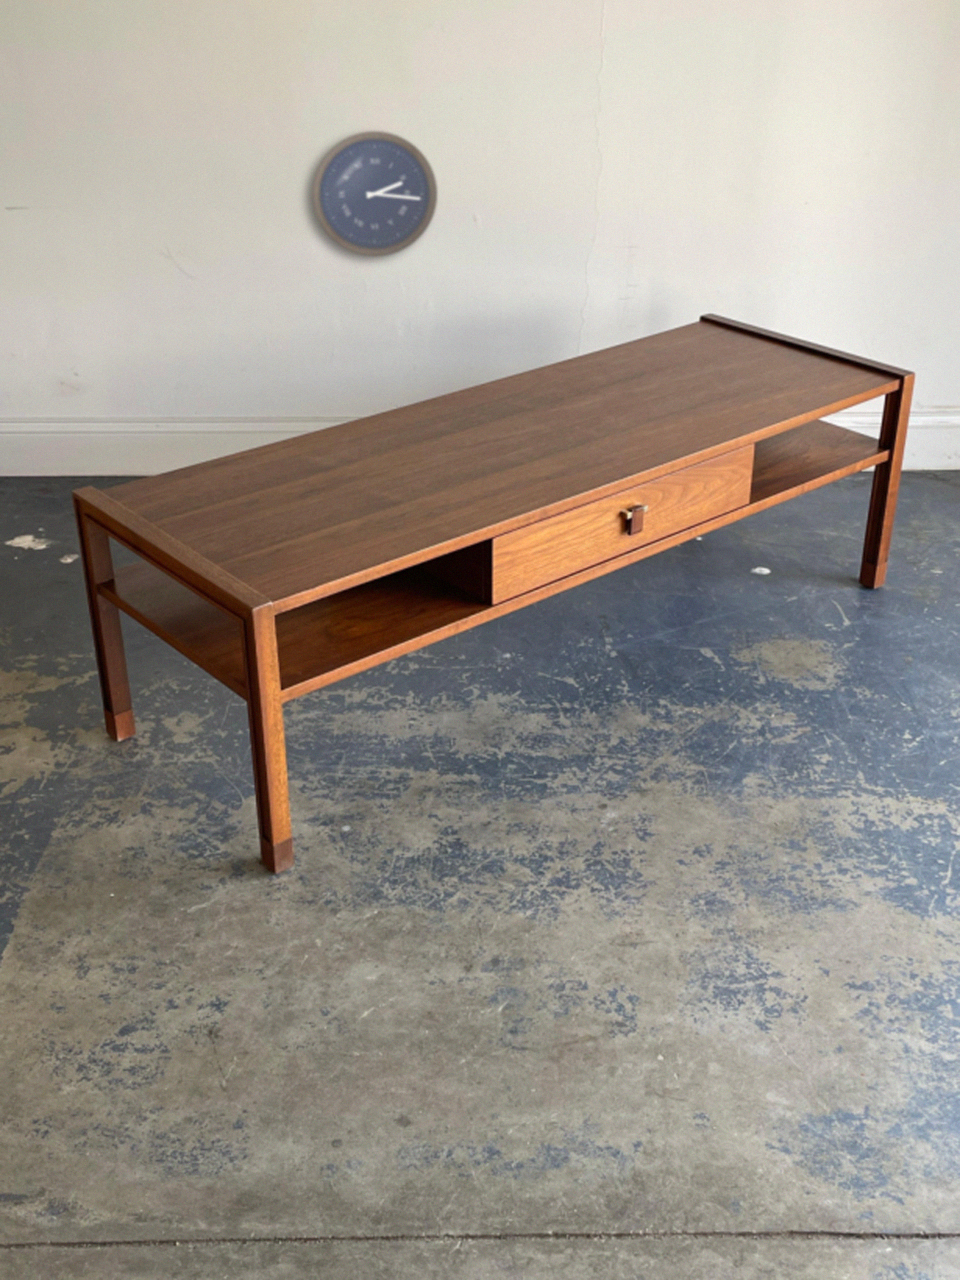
2:16
